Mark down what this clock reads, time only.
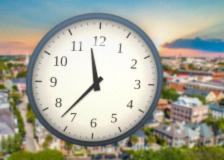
11:37
